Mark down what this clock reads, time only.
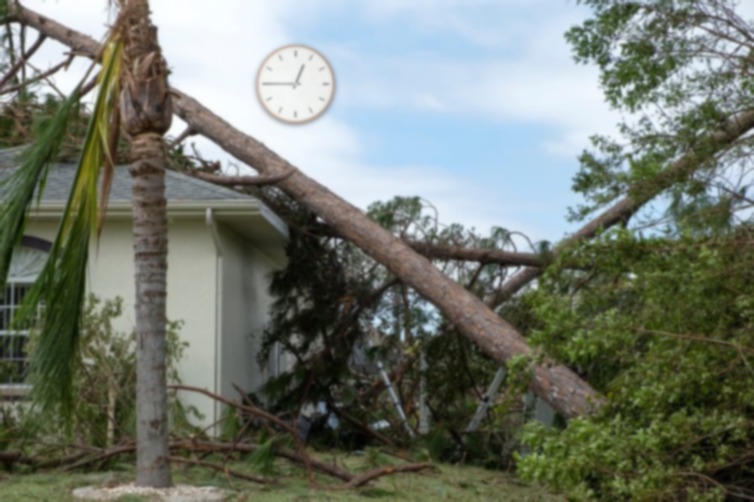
12:45
